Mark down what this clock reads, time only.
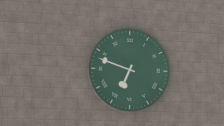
6:48
